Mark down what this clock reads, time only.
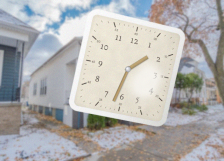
1:32
